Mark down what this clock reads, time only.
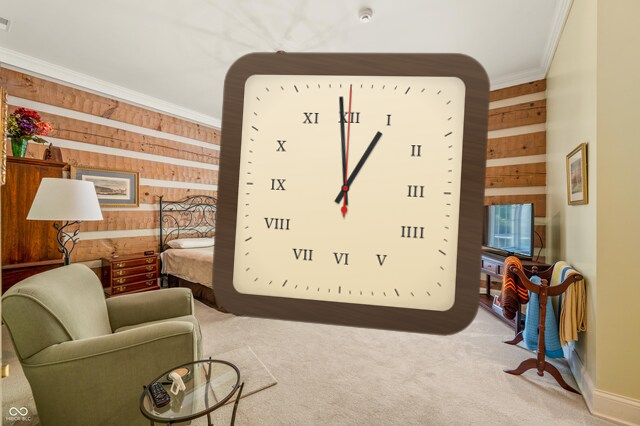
12:59:00
